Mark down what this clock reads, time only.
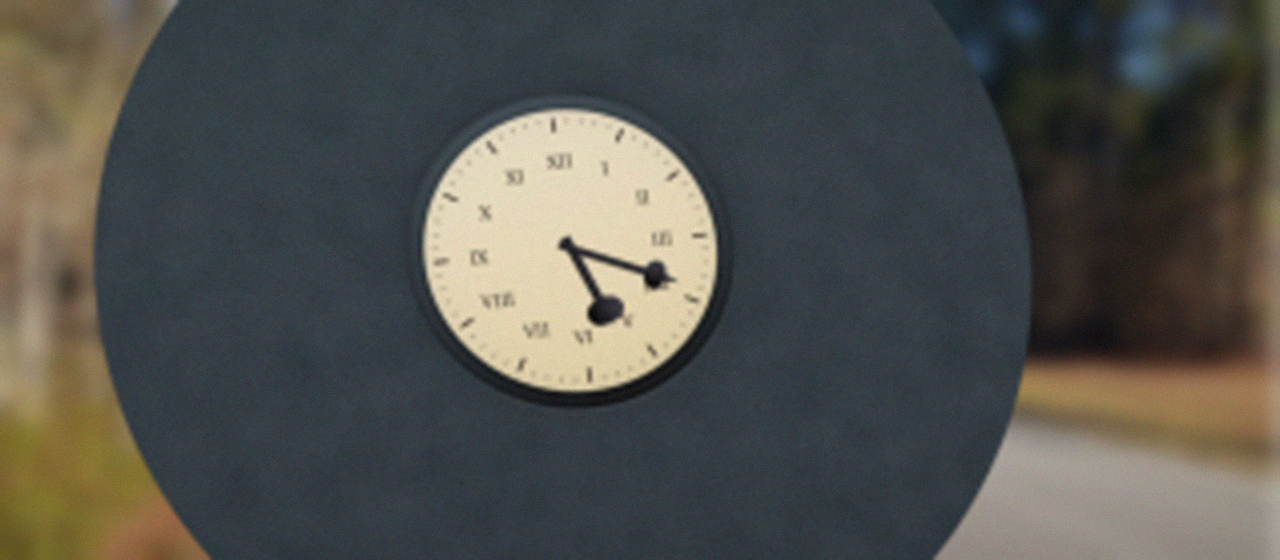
5:19
